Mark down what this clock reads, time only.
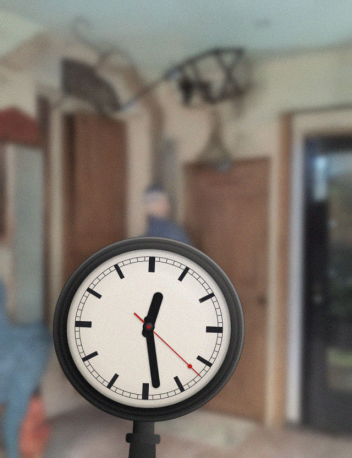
12:28:22
